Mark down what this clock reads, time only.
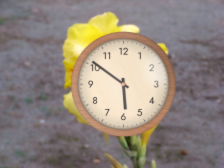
5:51
